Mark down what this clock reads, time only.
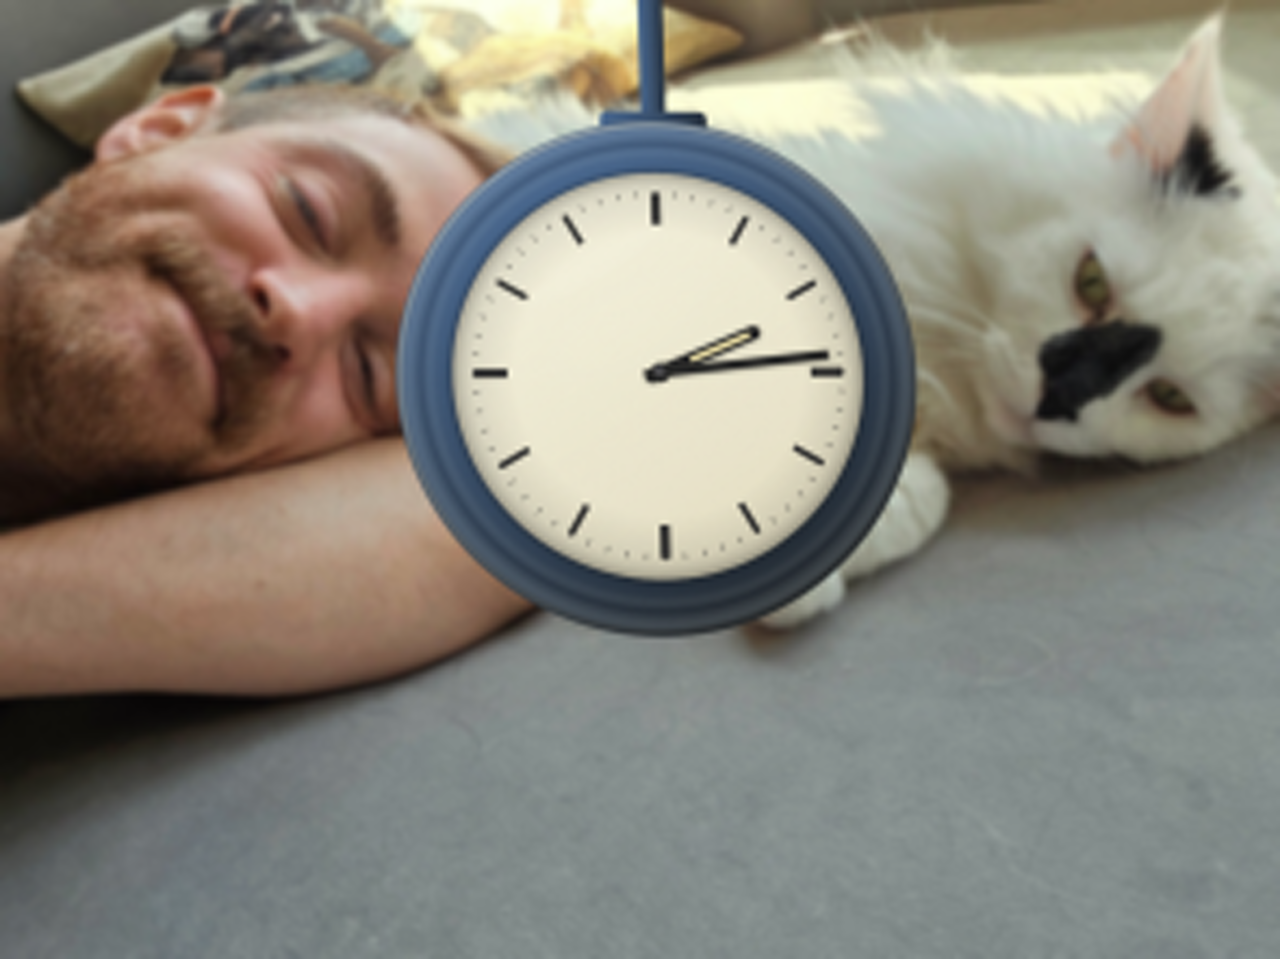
2:14
